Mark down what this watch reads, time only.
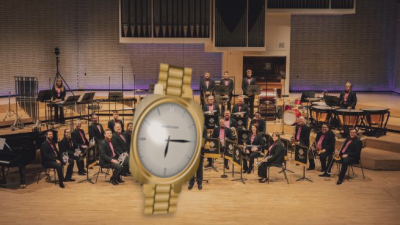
6:15
